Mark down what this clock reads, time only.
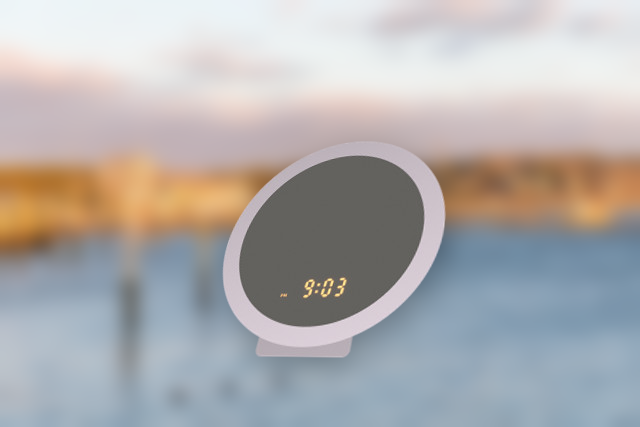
9:03
